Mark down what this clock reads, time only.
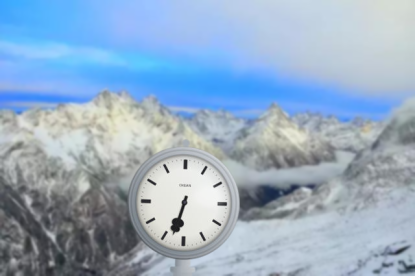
6:33
